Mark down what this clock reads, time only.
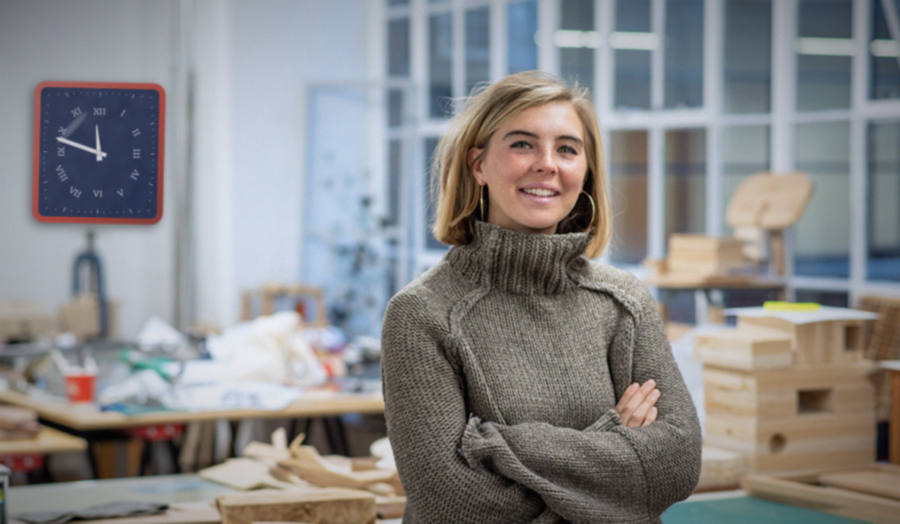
11:48
